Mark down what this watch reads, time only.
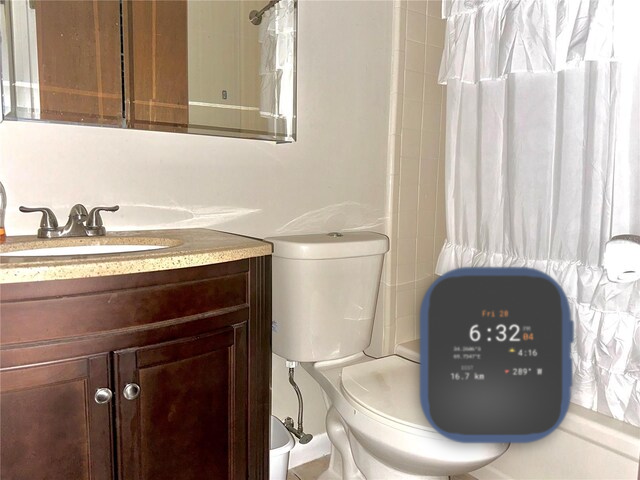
6:32
